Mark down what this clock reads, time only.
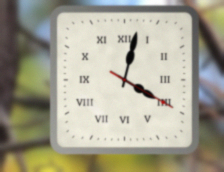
4:02:20
